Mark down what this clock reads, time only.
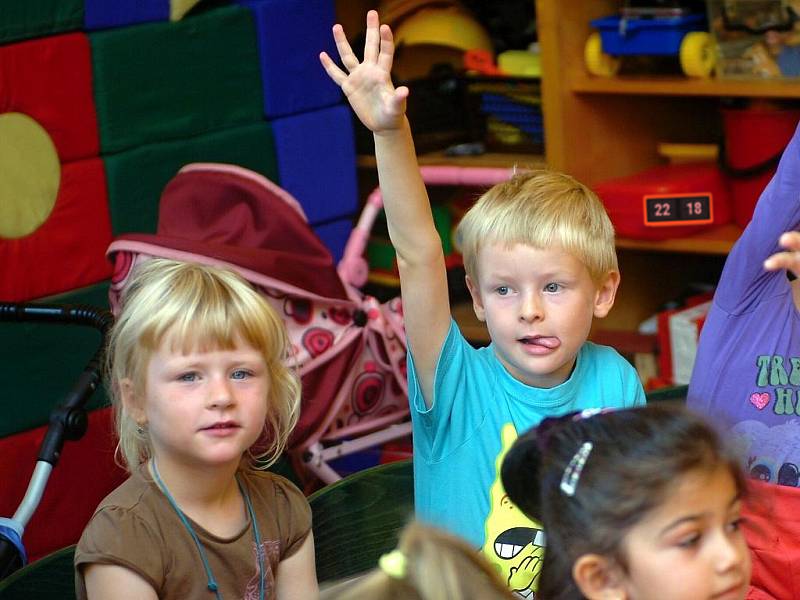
22:18
